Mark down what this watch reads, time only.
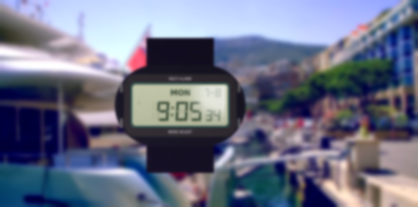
9:05
